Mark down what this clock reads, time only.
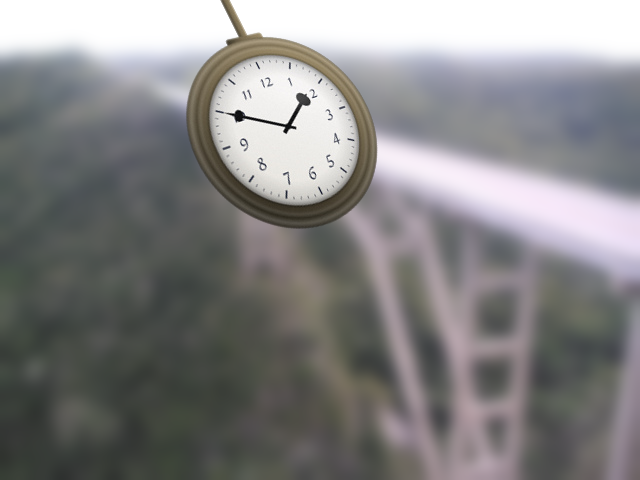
1:50
